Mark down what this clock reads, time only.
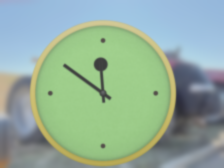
11:51
